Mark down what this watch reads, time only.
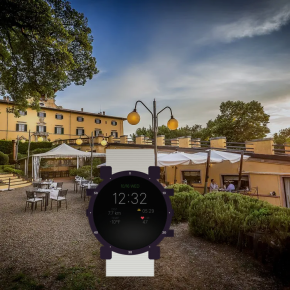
12:32
